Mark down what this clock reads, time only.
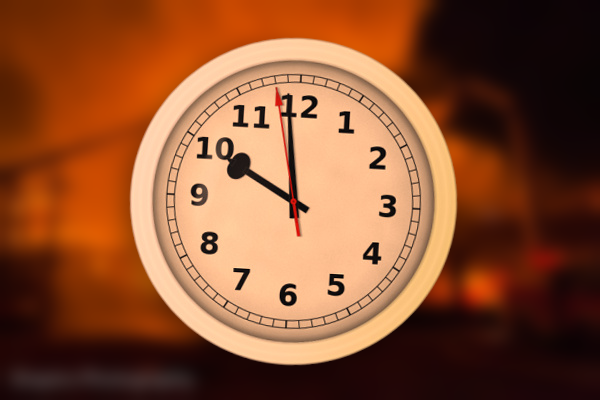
9:58:58
